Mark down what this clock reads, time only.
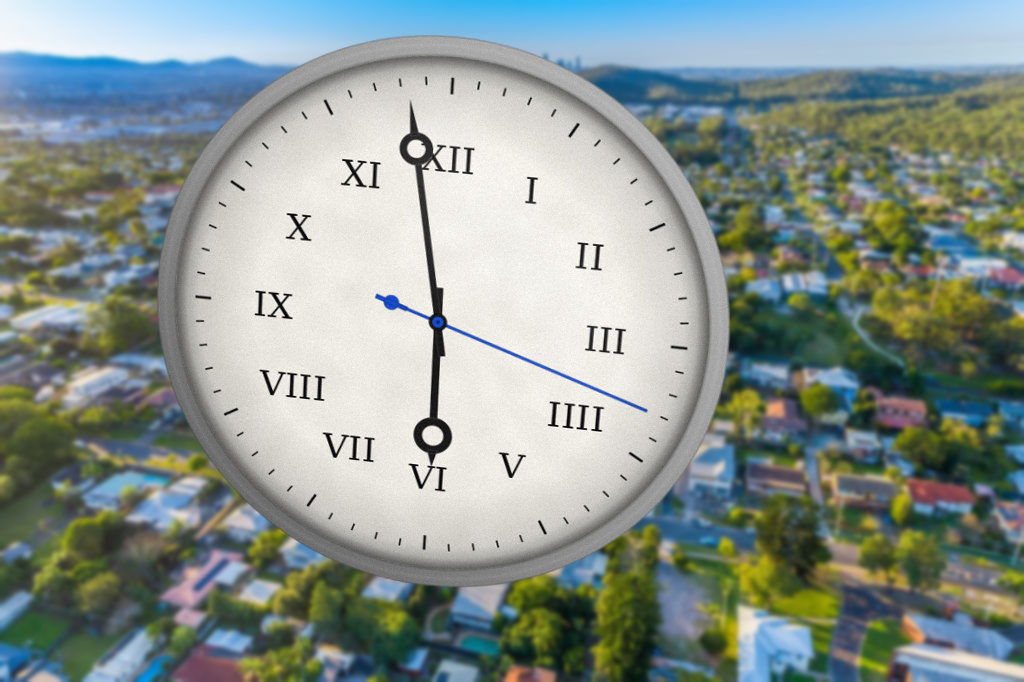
5:58:18
